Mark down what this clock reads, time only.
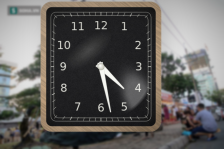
4:28
